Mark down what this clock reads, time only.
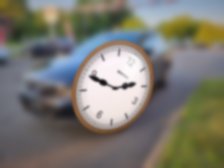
1:44
